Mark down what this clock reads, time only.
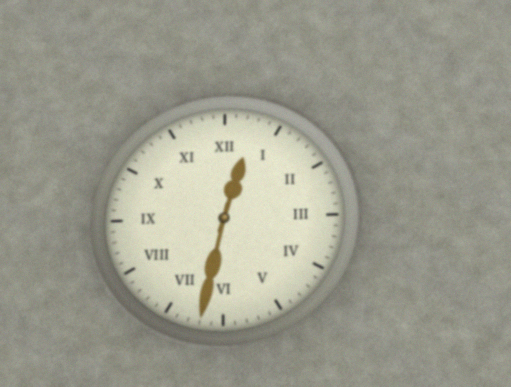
12:32
